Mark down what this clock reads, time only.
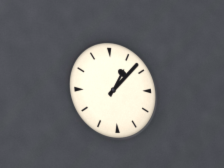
1:08
